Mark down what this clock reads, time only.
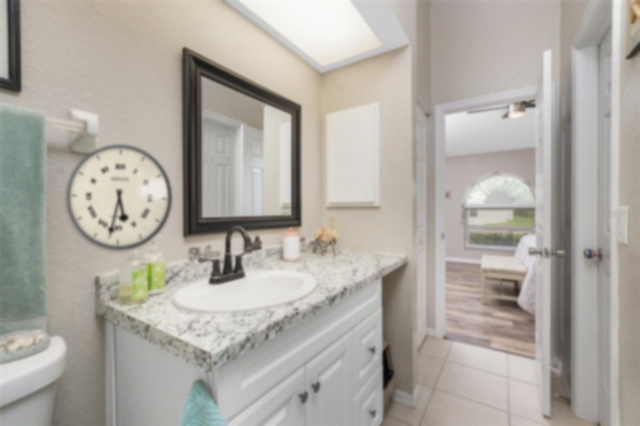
5:32
